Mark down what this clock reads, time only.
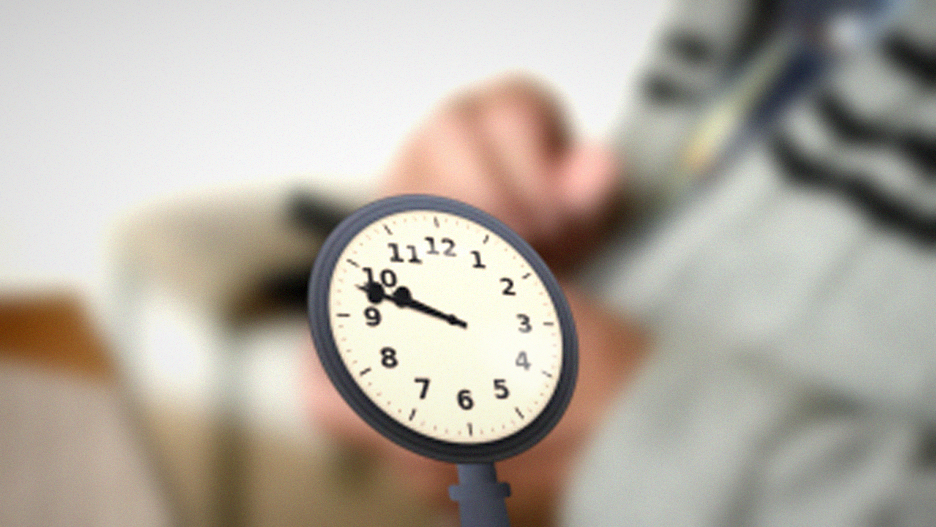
9:48
